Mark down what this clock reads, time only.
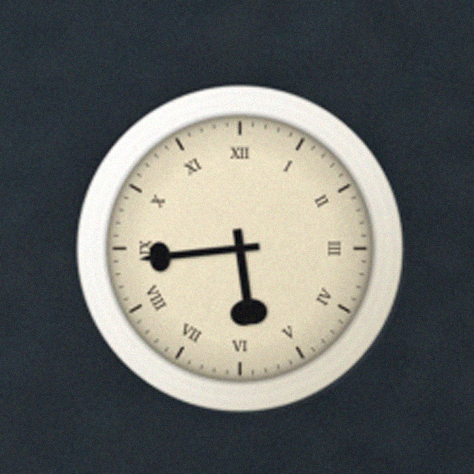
5:44
